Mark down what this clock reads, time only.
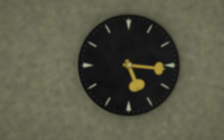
5:16
